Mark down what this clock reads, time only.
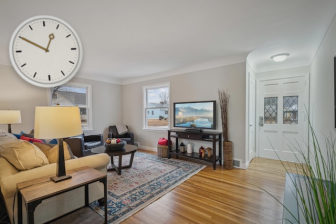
12:50
